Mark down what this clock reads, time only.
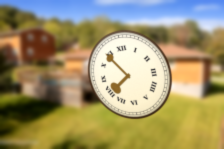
7:54
